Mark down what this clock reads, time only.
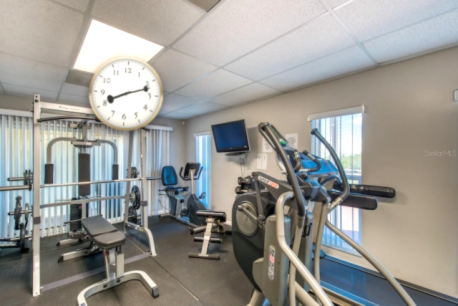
8:12
